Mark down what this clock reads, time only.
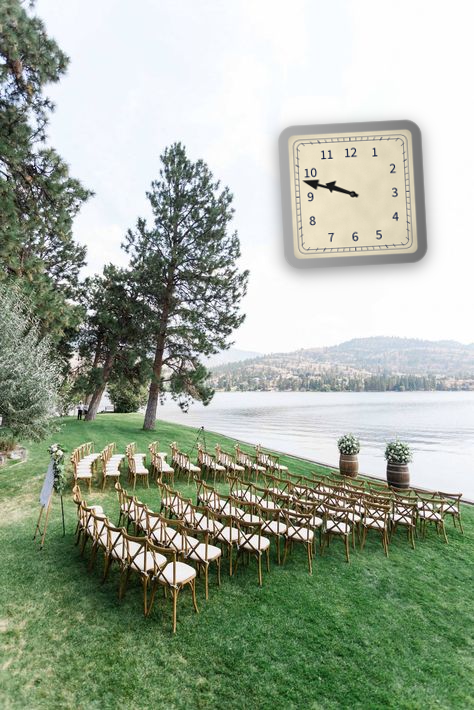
9:48
